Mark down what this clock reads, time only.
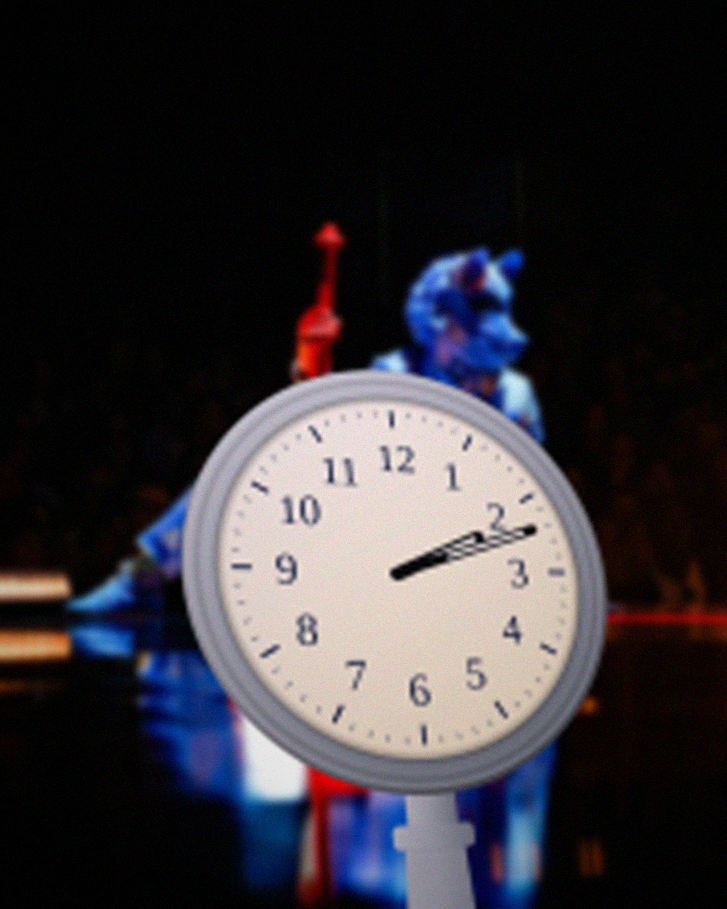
2:12
